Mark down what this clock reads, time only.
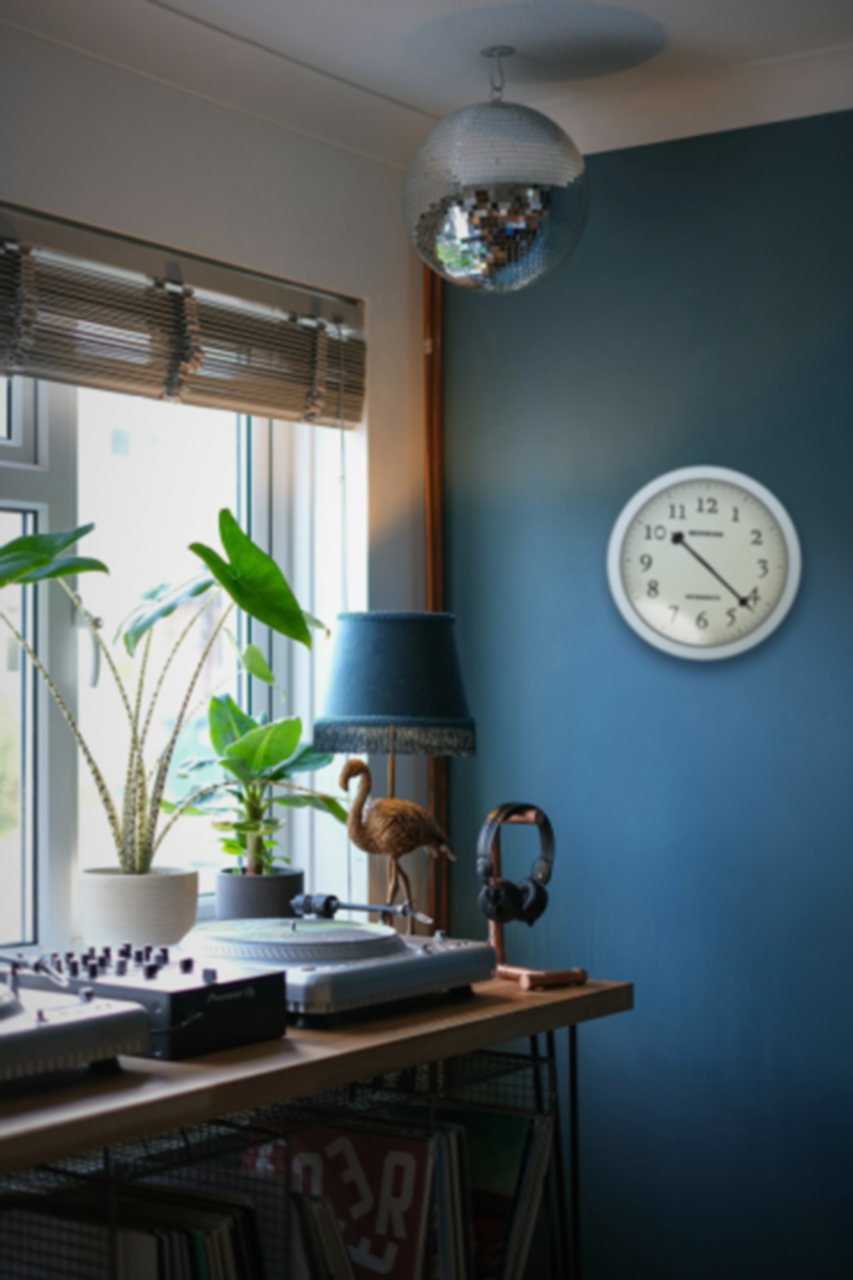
10:22
